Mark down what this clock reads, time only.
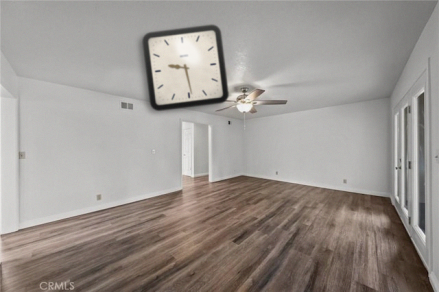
9:29
